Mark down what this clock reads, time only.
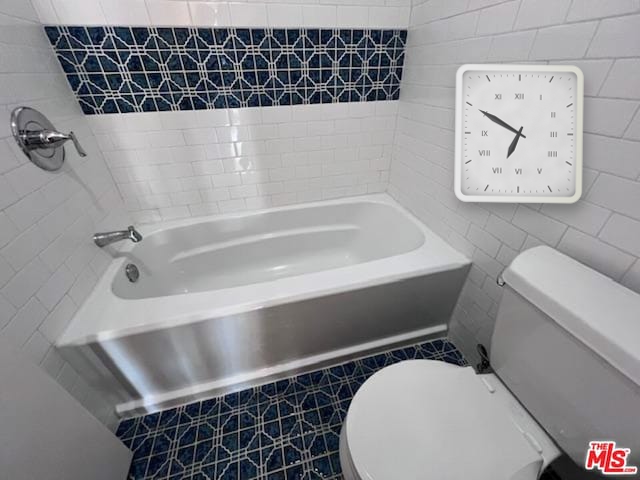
6:50
